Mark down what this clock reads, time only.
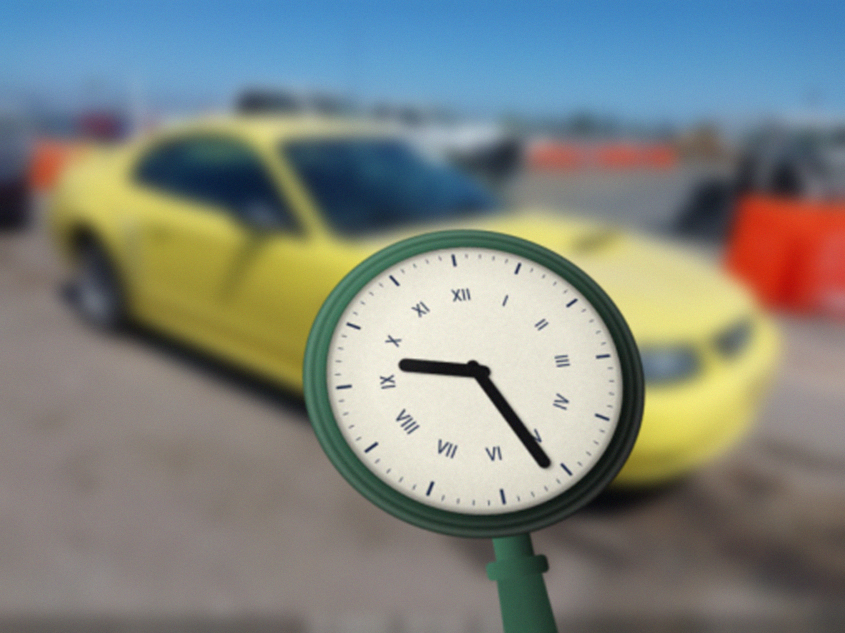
9:26
